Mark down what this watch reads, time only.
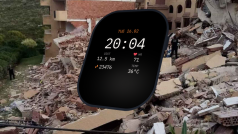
20:04
